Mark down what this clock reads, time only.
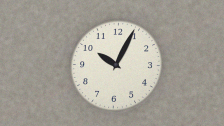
10:04
